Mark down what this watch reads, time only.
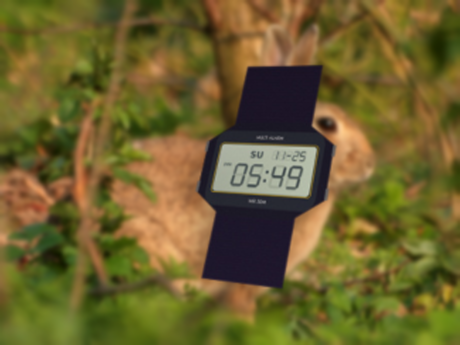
5:49
